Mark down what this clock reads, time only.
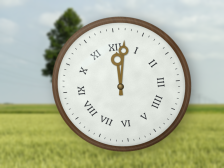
12:02
